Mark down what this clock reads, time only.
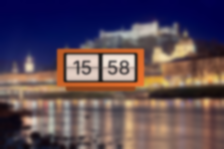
15:58
